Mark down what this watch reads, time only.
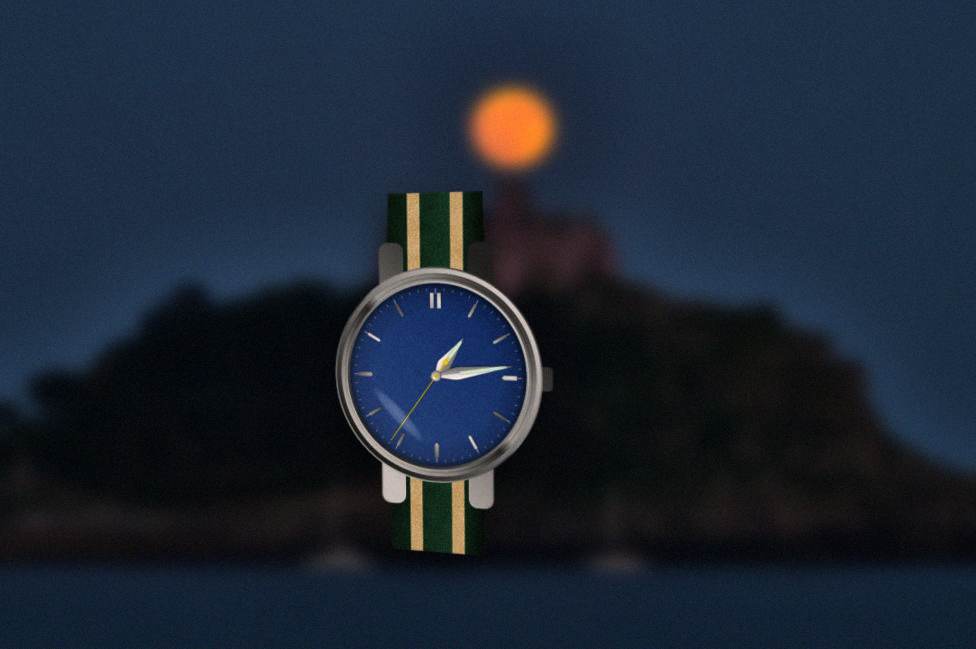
1:13:36
